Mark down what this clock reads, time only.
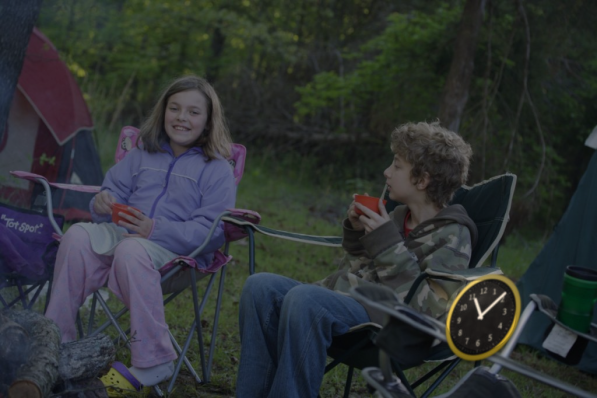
11:09
